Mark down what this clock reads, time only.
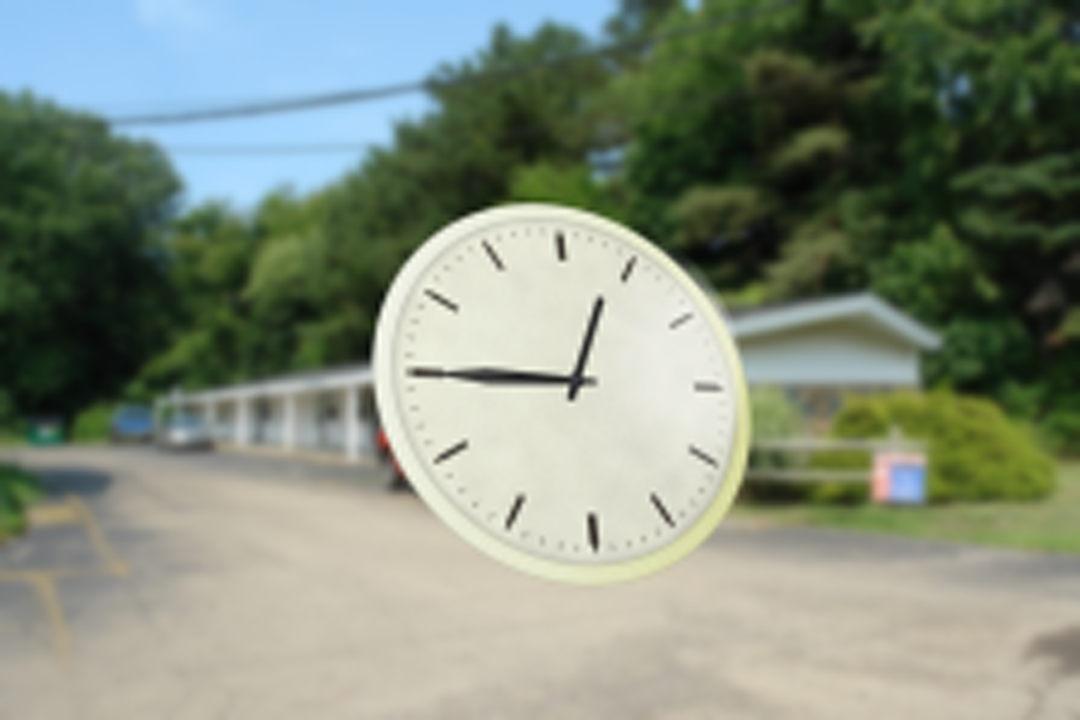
12:45
